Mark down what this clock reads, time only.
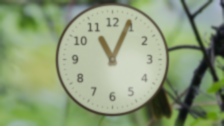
11:04
